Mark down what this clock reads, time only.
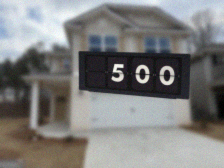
5:00
